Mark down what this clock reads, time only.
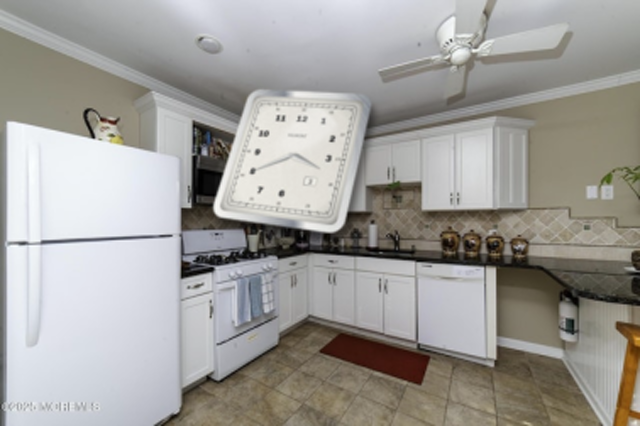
3:40
